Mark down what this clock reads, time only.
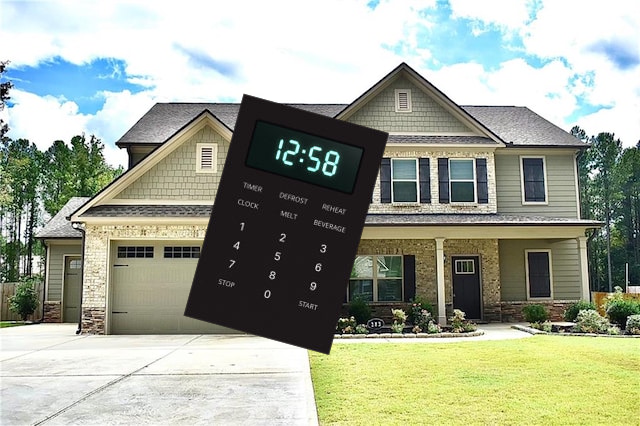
12:58
